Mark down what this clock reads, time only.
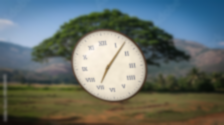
7:07
